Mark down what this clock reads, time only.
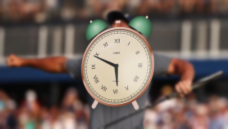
5:49
